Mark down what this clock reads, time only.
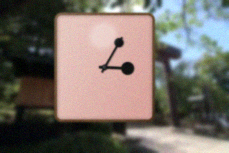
3:05
